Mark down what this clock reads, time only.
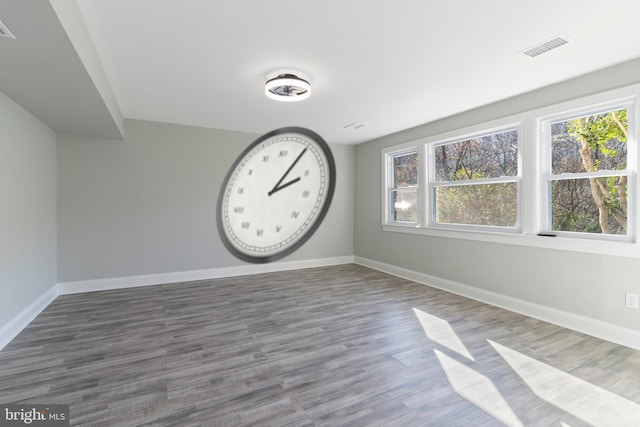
2:05
